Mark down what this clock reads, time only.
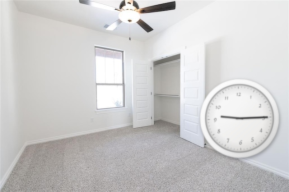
9:15
